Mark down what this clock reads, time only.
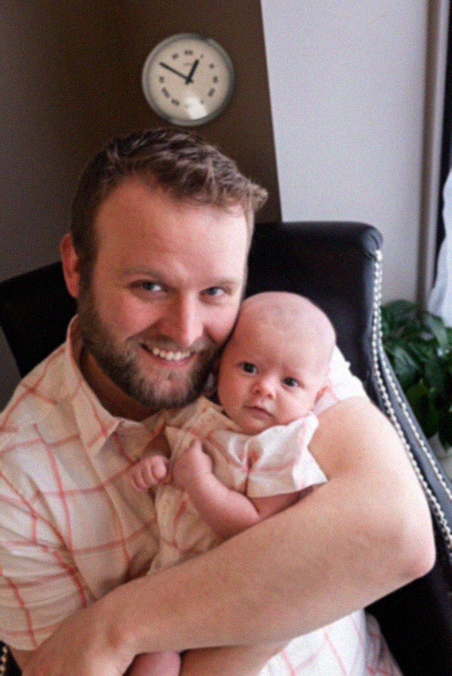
12:50
